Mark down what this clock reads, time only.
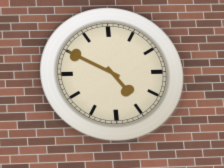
4:50
